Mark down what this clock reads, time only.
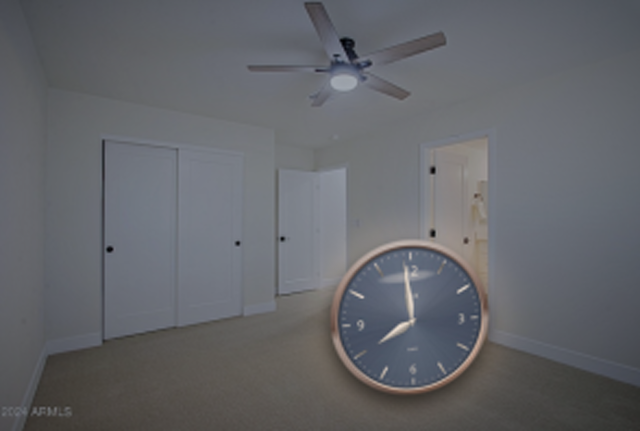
7:59
